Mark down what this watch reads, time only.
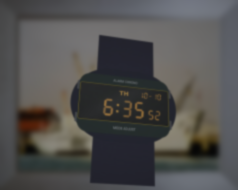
6:35
